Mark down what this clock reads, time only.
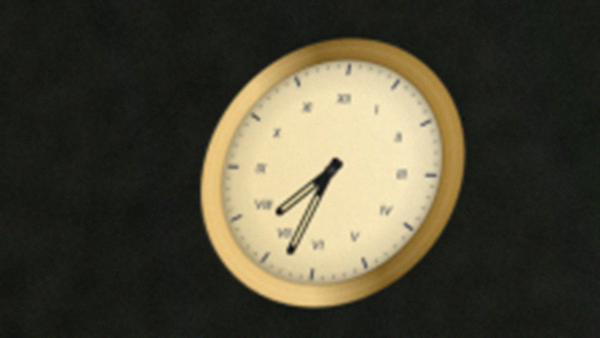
7:33
